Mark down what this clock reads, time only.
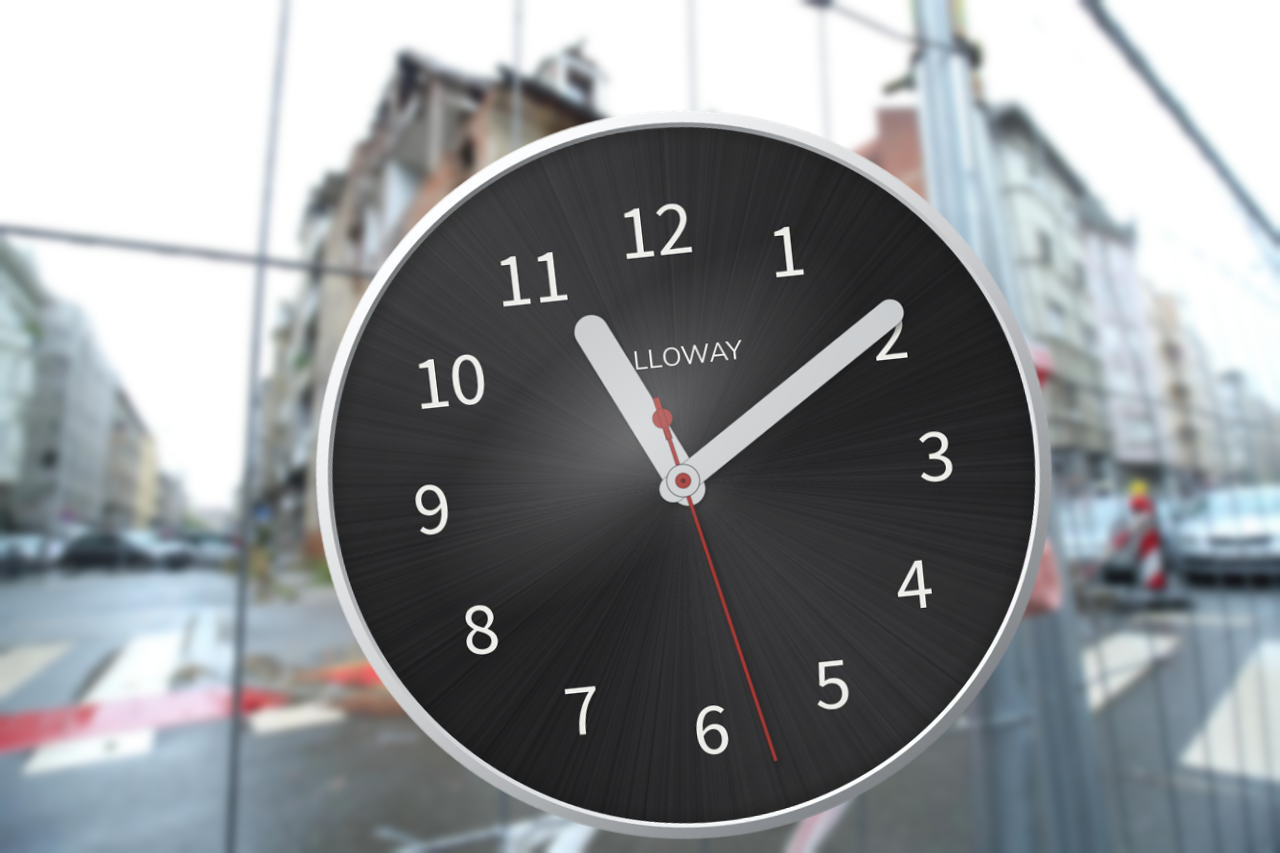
11:09:28
